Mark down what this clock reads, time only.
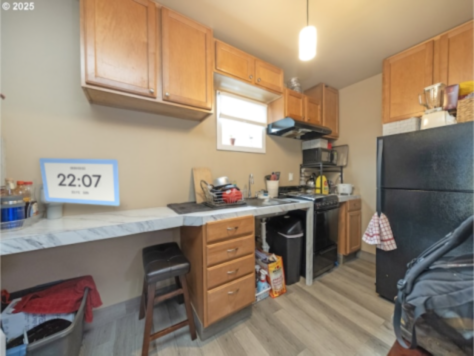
22:07
